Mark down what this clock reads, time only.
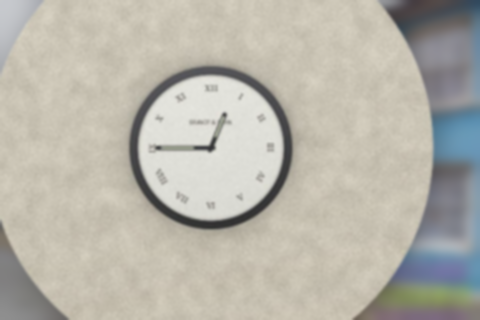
12:45
